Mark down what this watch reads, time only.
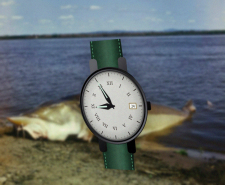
8:55
